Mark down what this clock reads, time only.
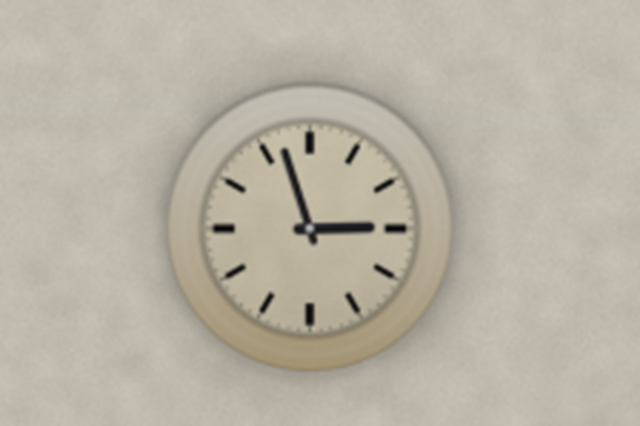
2:57
